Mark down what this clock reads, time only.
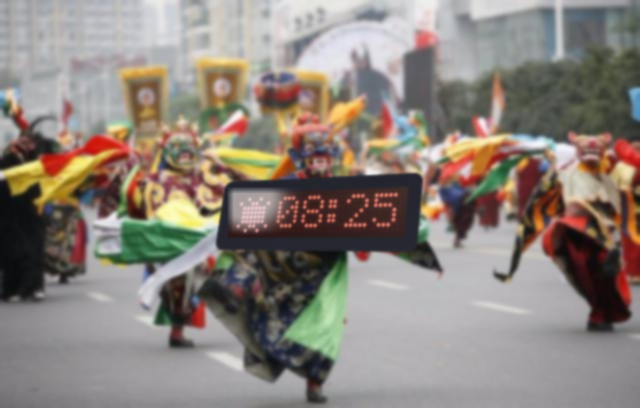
8:25
